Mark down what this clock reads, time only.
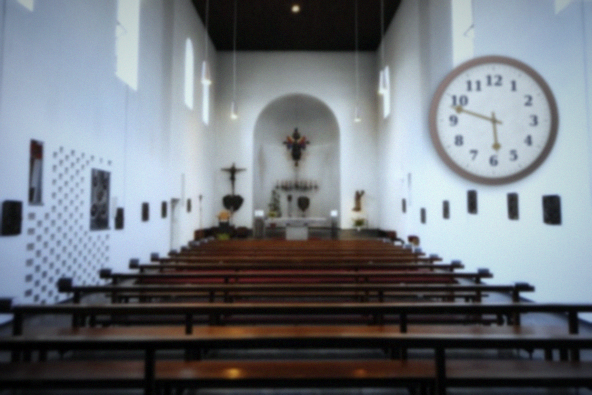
5:48
